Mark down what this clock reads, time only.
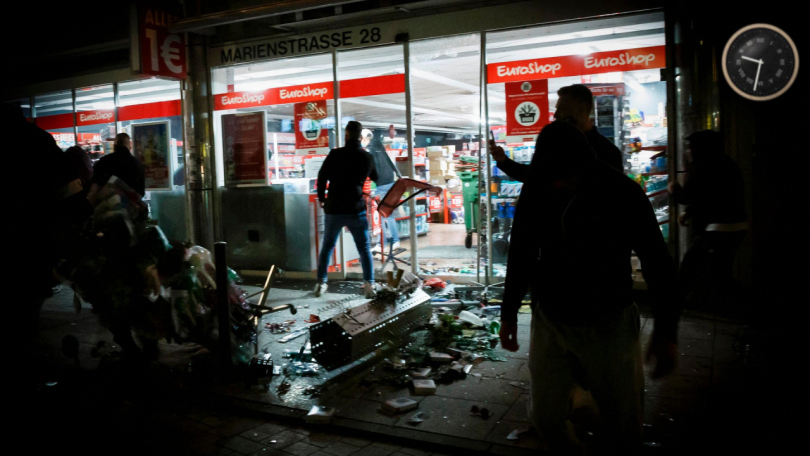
9:32
